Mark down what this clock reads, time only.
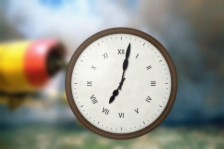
7:02
